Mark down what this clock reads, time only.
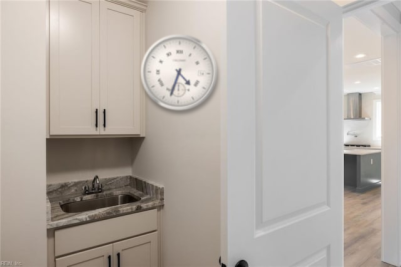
4:33
